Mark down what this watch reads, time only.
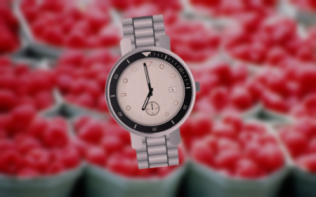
6:59
